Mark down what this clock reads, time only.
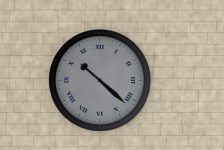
10:22
